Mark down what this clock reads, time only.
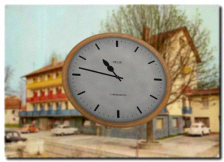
10:47
